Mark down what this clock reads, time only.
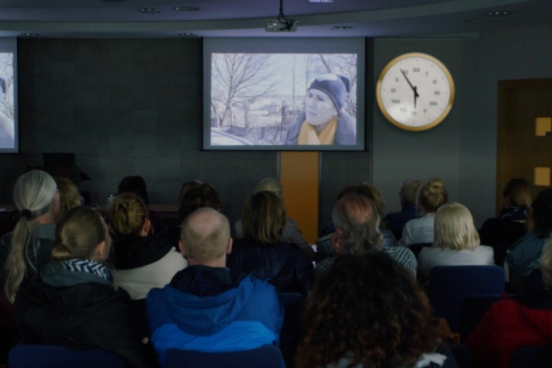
5:54
